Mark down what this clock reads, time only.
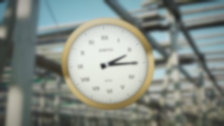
2:15
